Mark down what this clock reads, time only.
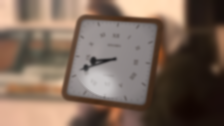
8:41
